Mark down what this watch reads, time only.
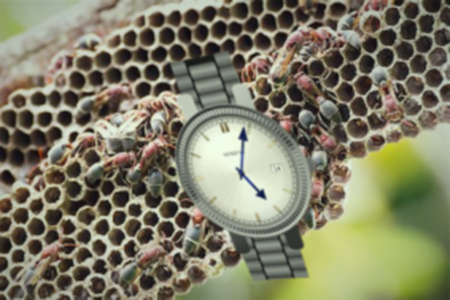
5:04
